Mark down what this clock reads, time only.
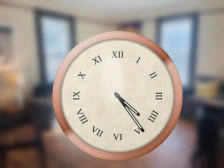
4:24
